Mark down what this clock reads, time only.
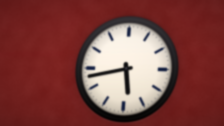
5:43
